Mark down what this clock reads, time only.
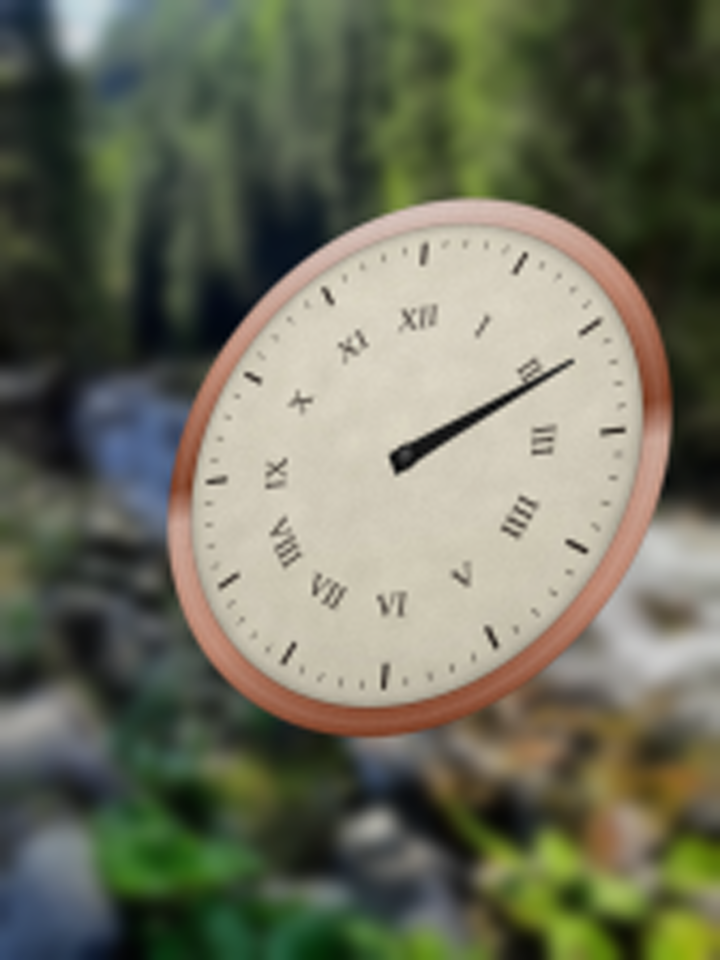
2:11
